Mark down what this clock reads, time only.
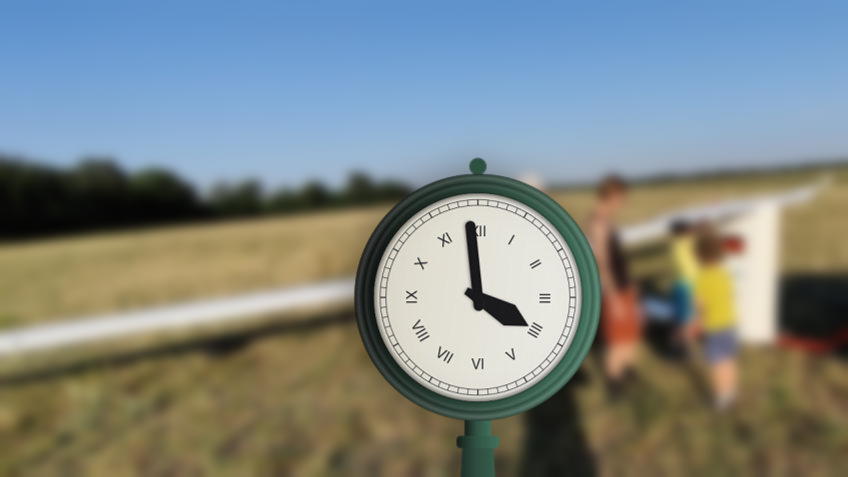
3:59
